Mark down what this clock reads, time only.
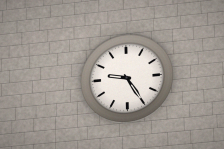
9:25
